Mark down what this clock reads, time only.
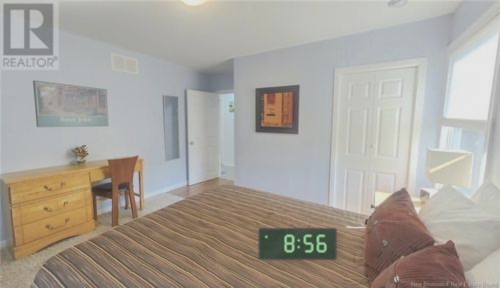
8:56
